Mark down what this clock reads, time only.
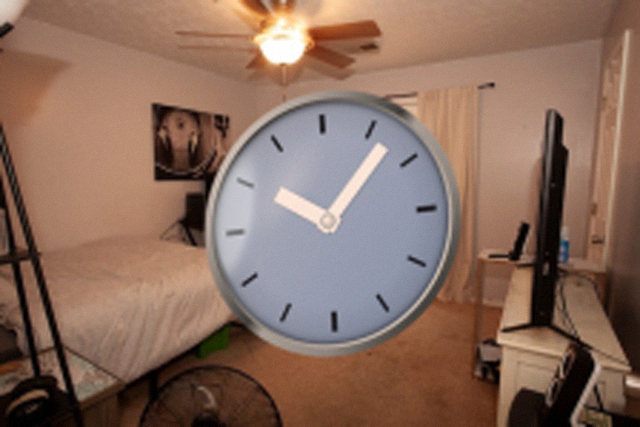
10:07
